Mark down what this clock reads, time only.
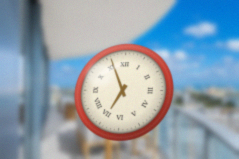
6:56
